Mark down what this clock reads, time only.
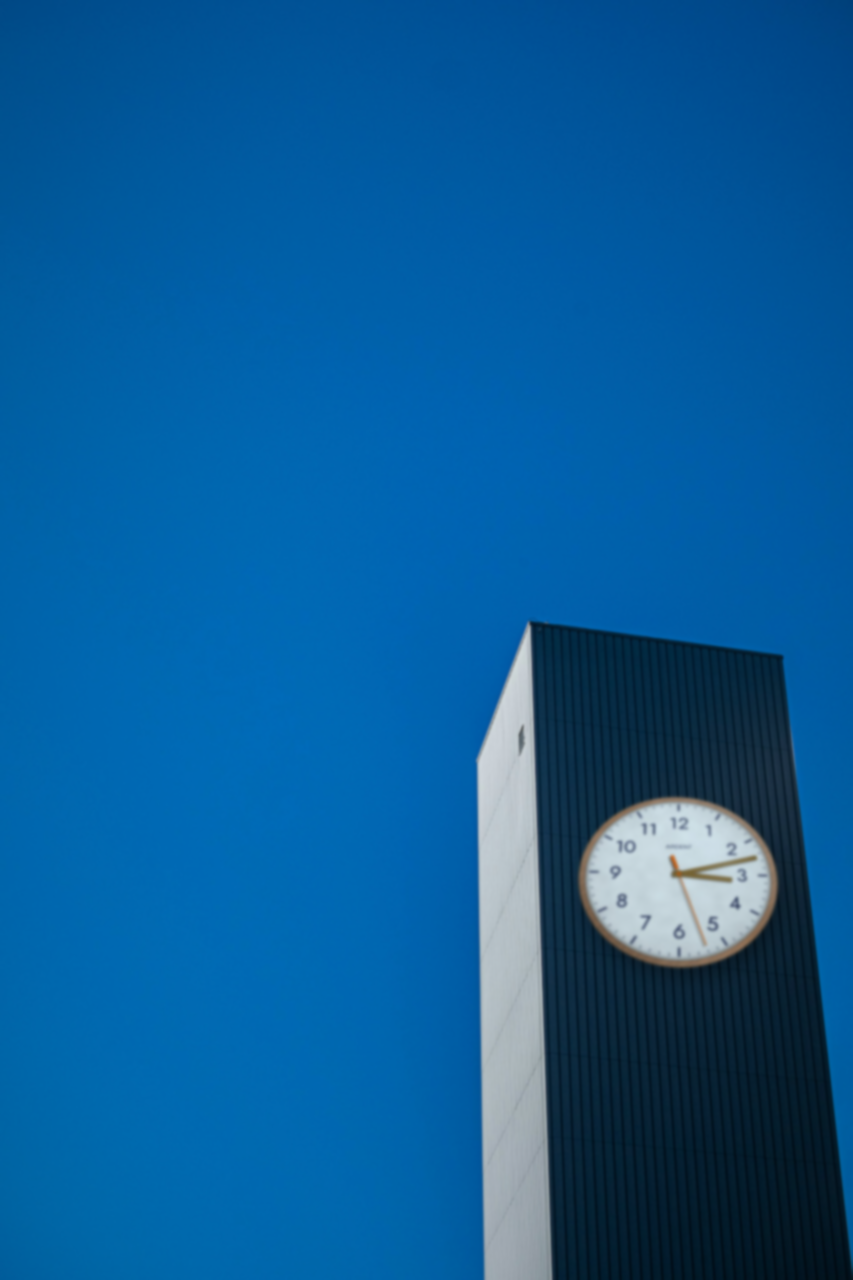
3:12:27
